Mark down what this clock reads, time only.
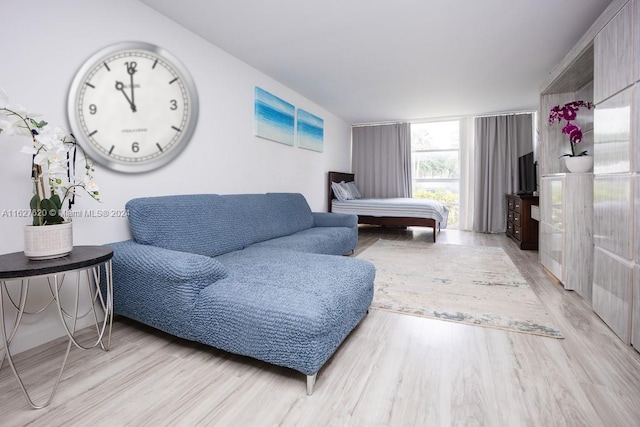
11:00
